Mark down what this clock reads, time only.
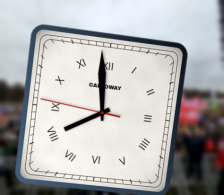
7:58:46
